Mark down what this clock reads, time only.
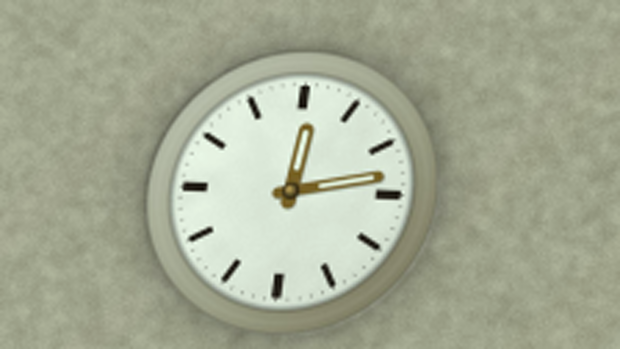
12:13
